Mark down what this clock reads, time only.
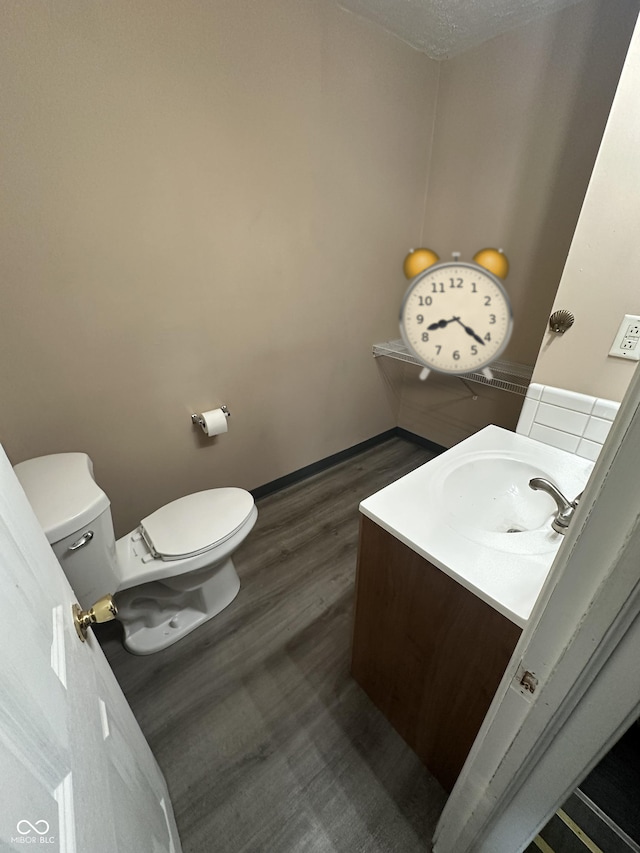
8:22
